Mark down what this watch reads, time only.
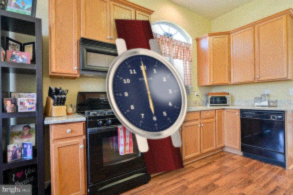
6:00
